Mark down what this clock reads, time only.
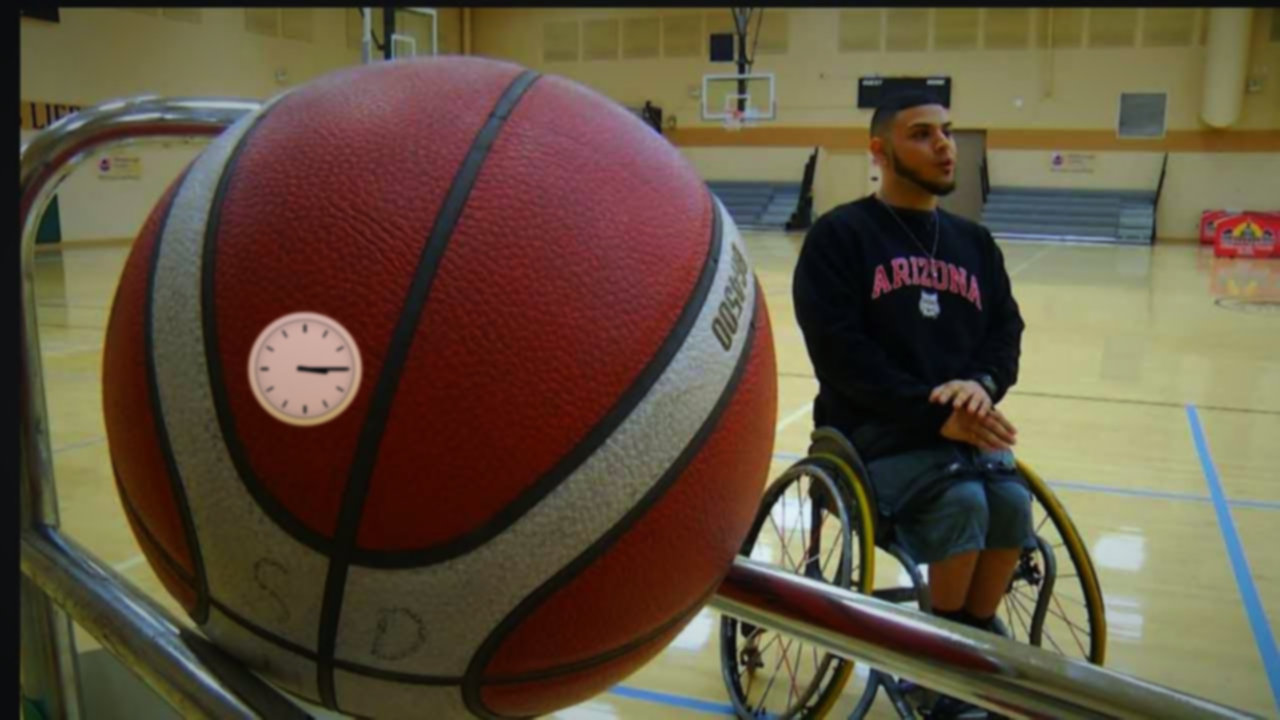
3:15
